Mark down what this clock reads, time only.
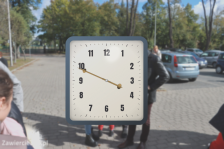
3:49
